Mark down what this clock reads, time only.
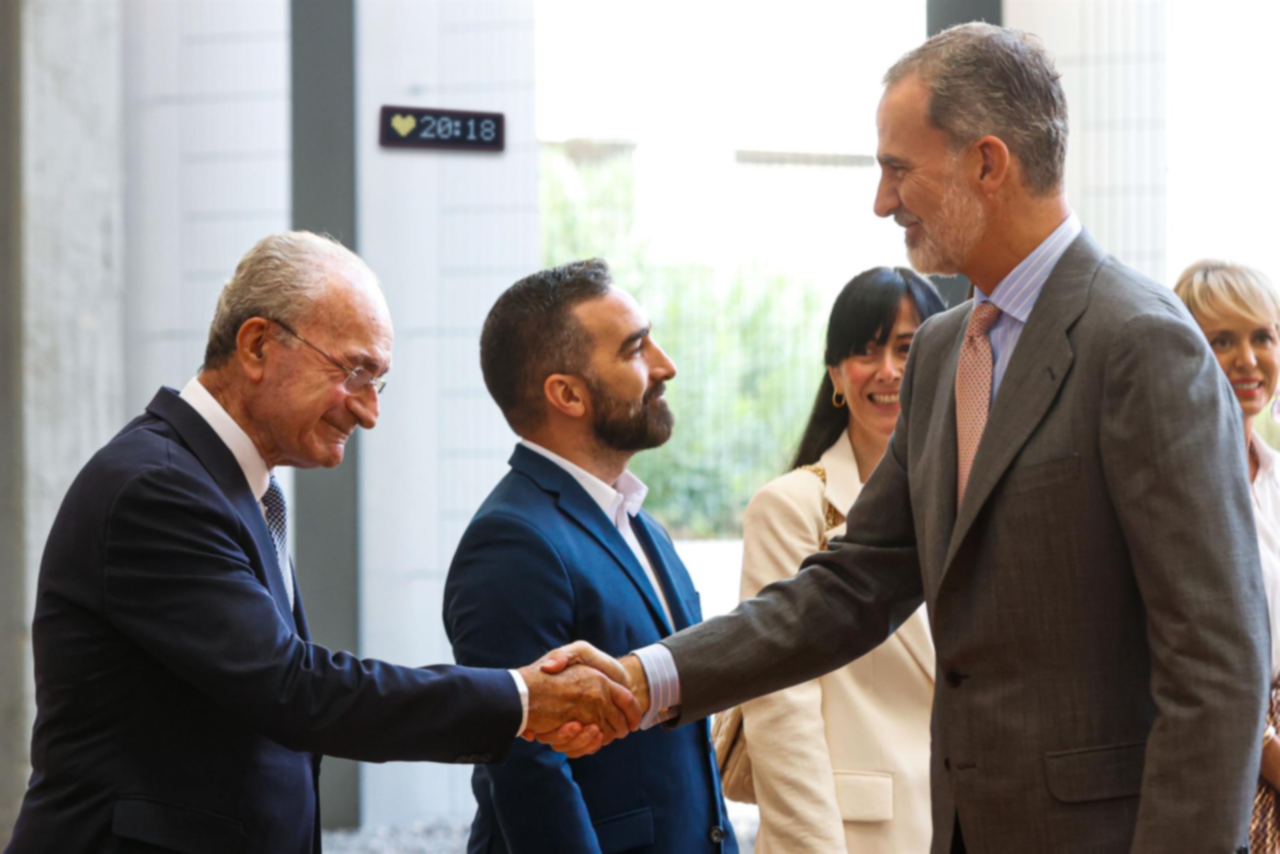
20:18
